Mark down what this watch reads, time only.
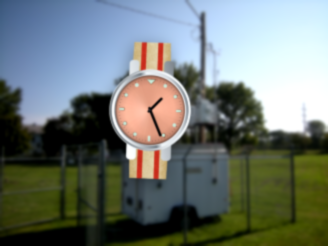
1:26
